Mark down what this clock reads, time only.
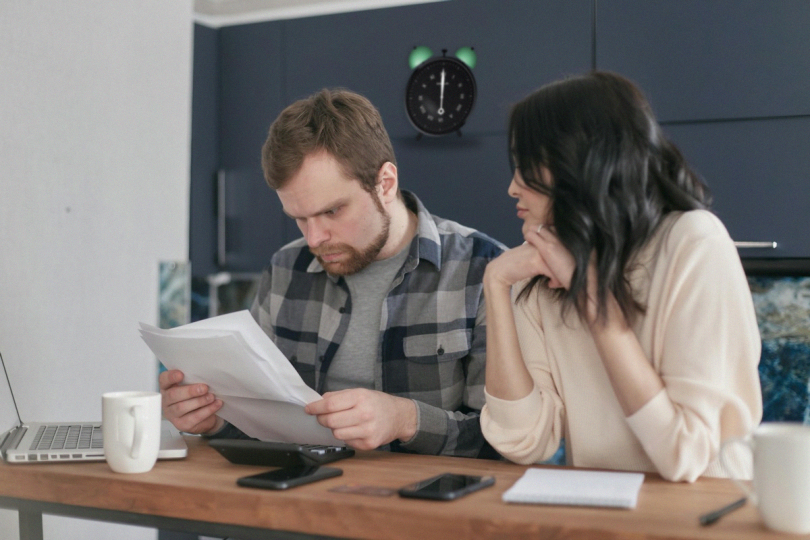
6:00
